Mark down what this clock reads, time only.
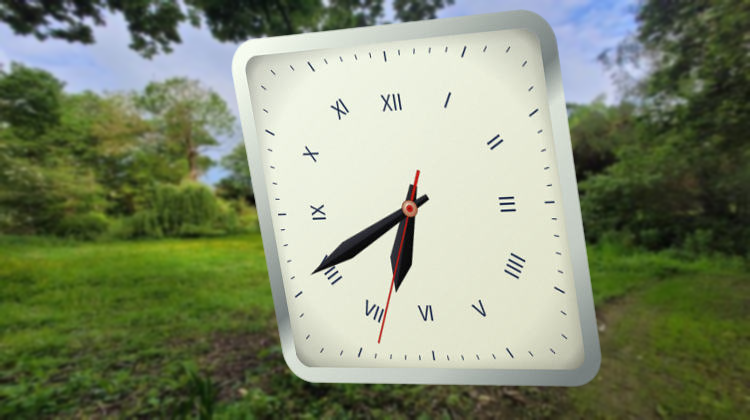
6:40:34
